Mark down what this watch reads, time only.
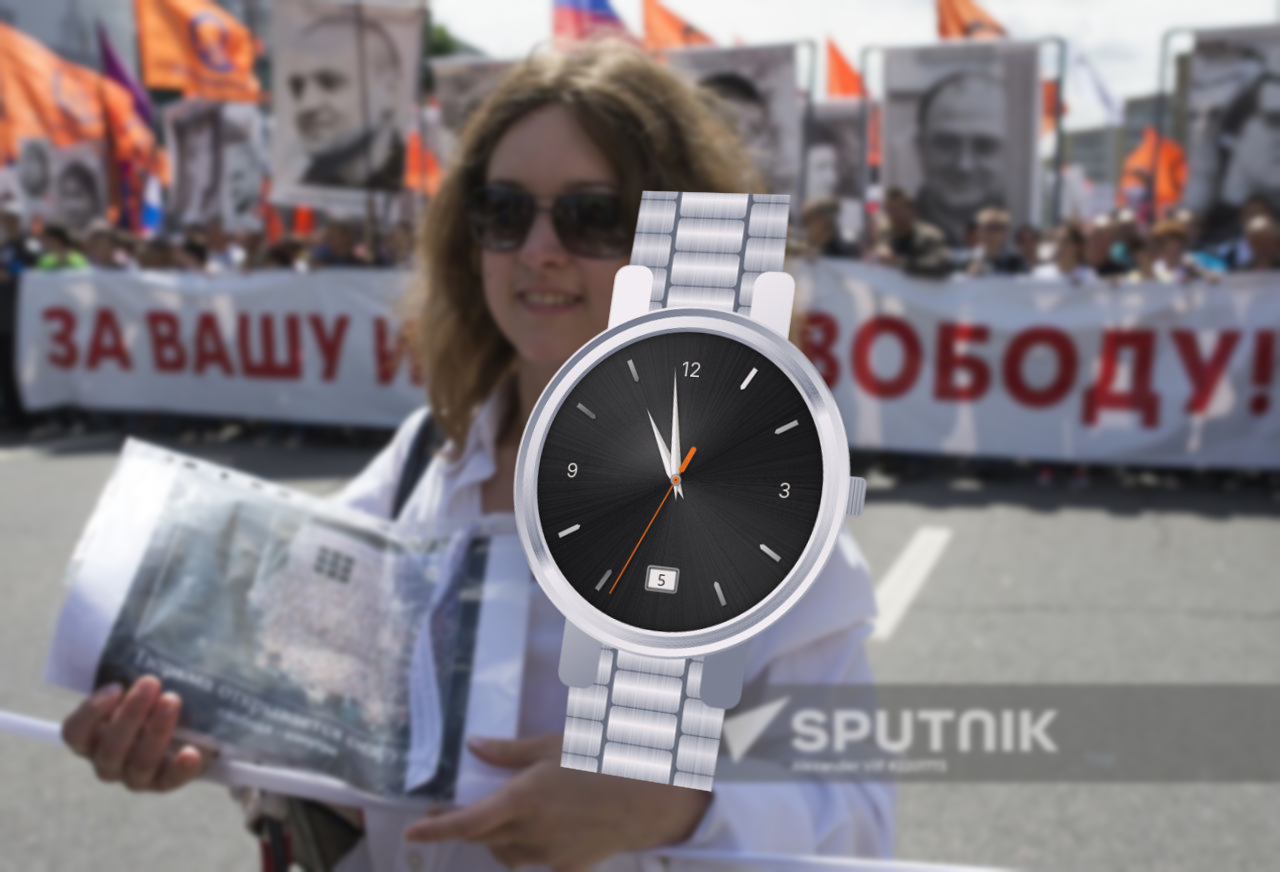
10:58:34
